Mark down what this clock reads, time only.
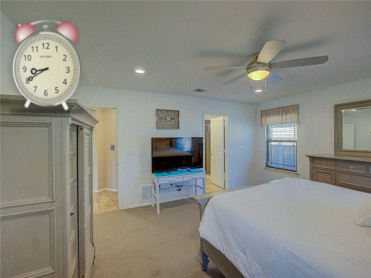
8:40
